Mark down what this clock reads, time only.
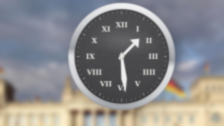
1:29
